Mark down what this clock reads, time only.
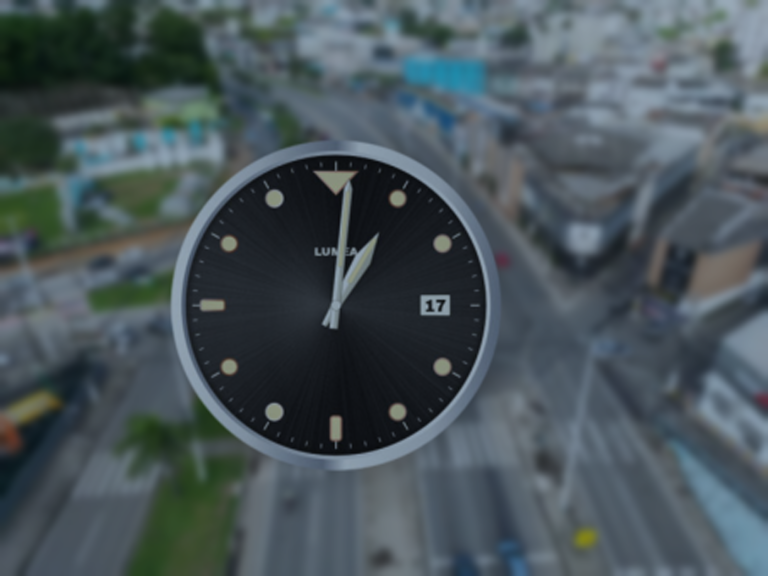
1:01
